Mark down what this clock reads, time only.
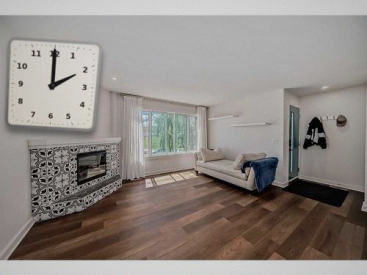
2:00
